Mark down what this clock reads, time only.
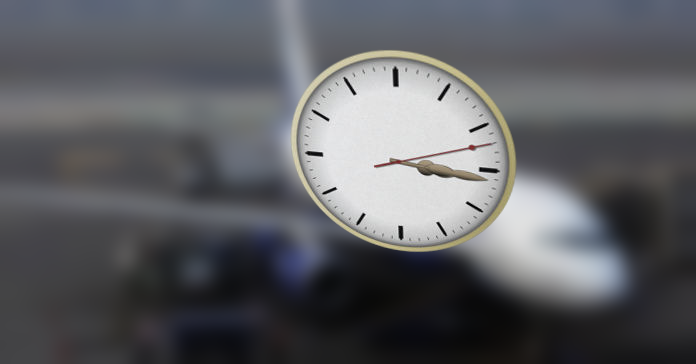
3:16:12
